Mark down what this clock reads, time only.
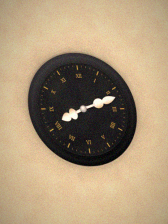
8:12
